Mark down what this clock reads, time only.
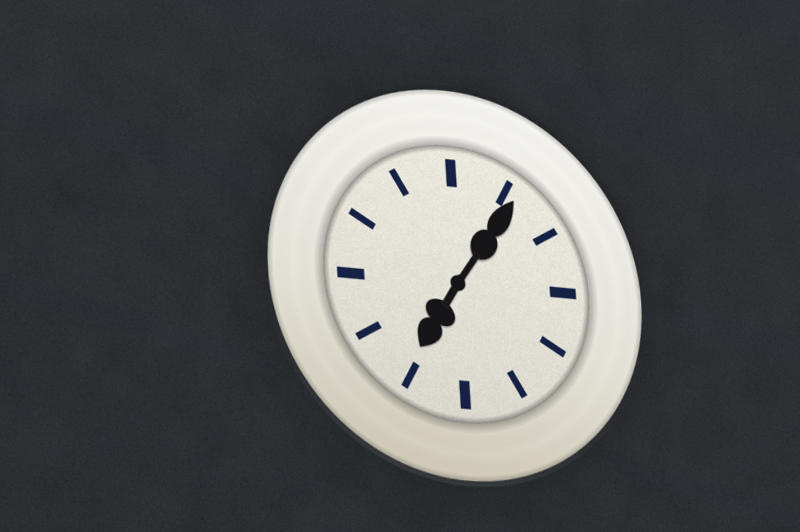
7:06
